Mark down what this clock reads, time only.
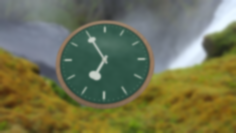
6:55
